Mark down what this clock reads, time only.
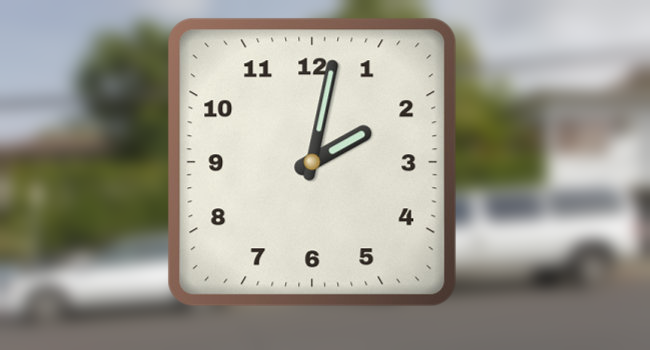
2:02
